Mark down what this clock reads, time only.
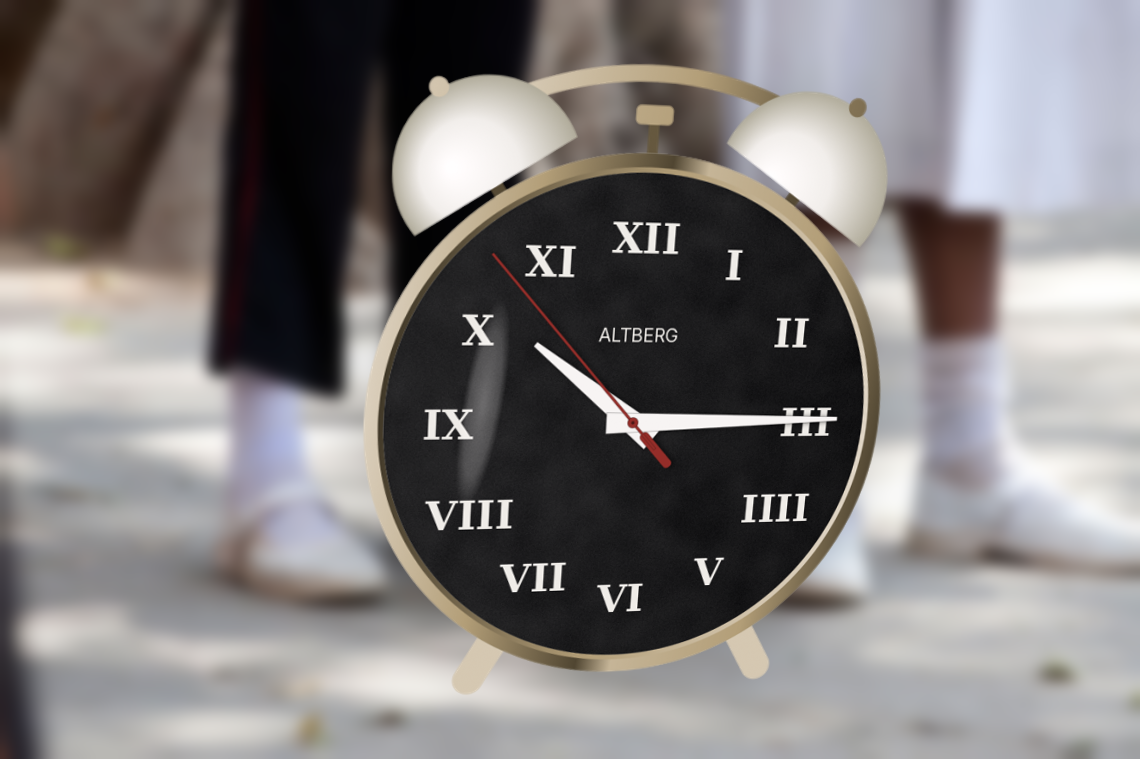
10:14:53
